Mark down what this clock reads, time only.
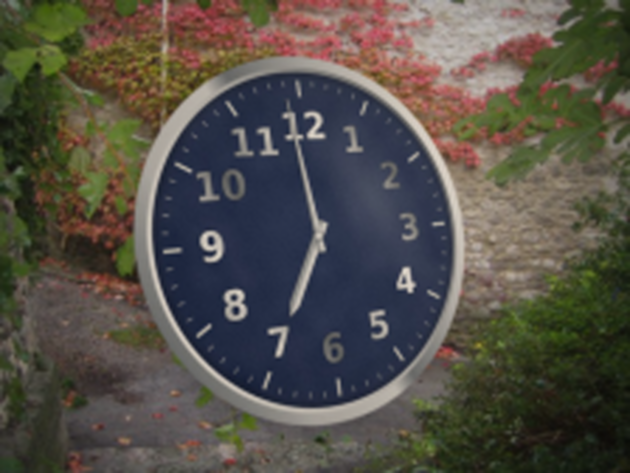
6:59
